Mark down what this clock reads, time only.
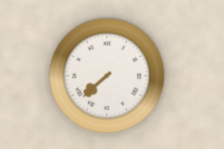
7:38
